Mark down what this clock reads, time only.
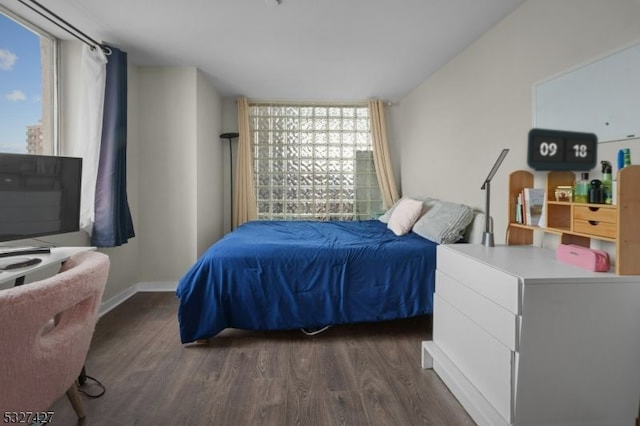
9:18
